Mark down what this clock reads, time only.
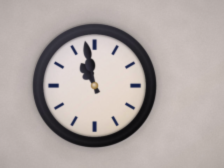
10:58
